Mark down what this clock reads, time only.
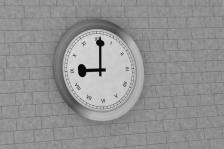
9:01
